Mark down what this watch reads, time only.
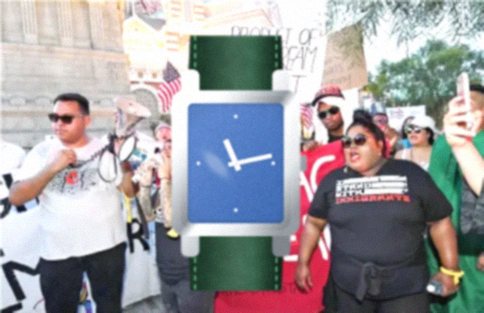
11:13
